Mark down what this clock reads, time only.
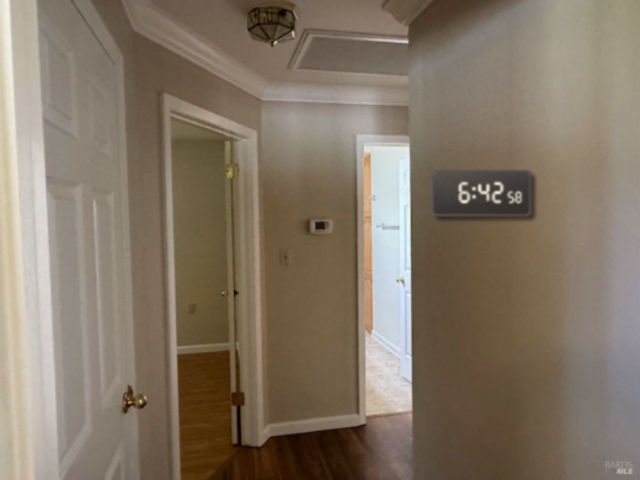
6:42:58
